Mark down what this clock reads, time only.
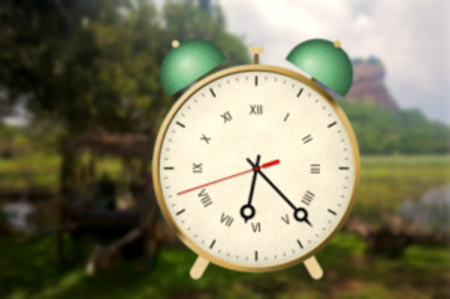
6:22:42
